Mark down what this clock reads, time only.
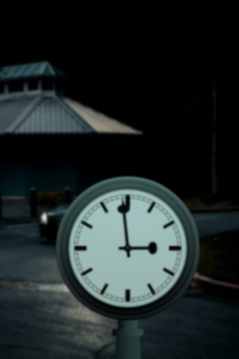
2:59
